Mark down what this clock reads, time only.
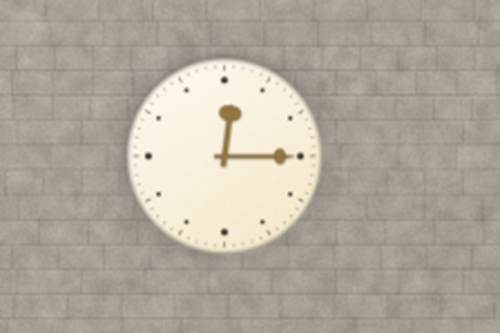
12:15
